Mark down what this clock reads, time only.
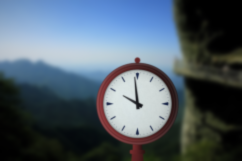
9:59
